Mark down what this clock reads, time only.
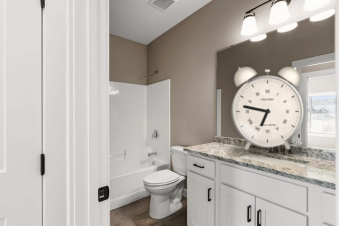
6:47
